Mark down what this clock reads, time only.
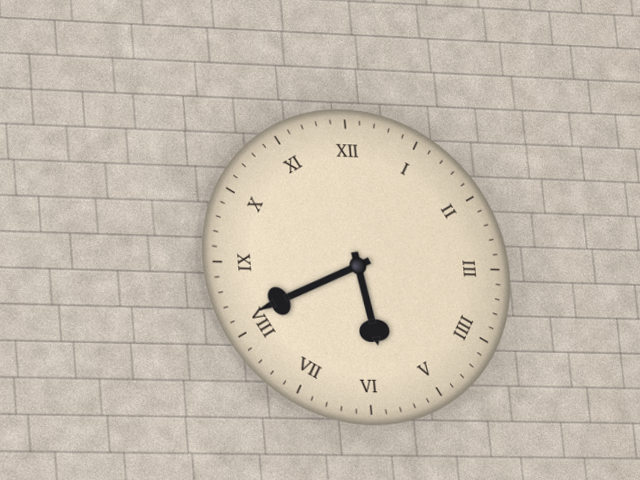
5:41
